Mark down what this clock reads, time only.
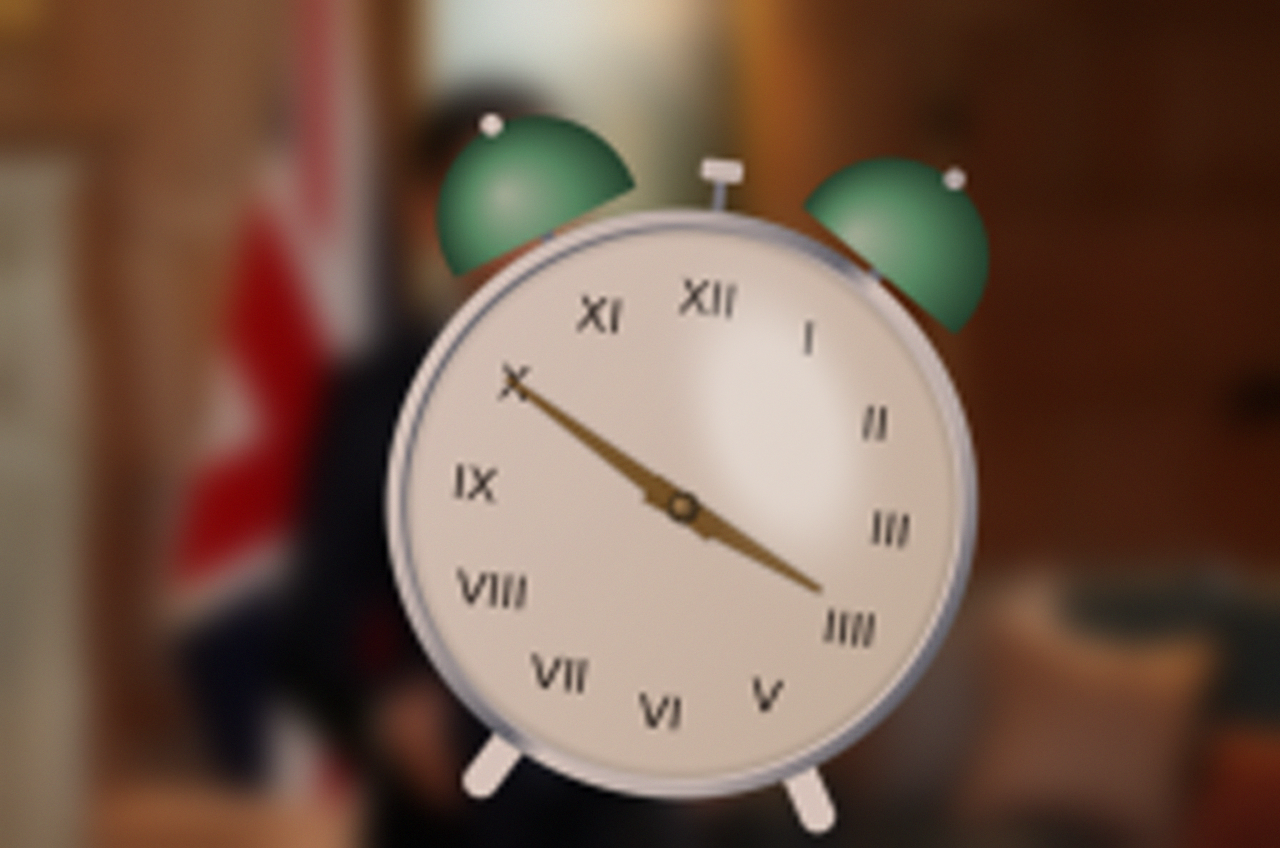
3:50
